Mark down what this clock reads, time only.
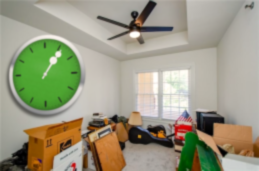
1:06
